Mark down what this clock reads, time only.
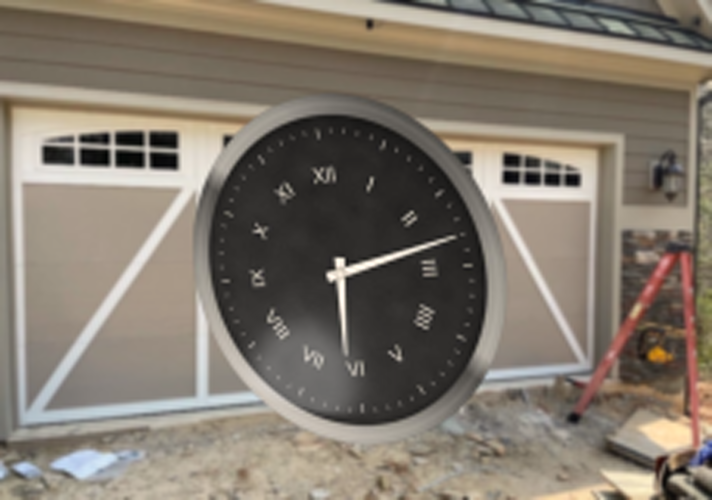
6:13
